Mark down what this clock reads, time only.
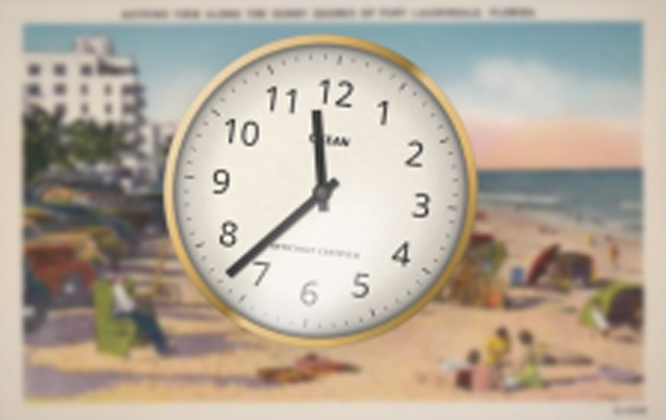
11:37
